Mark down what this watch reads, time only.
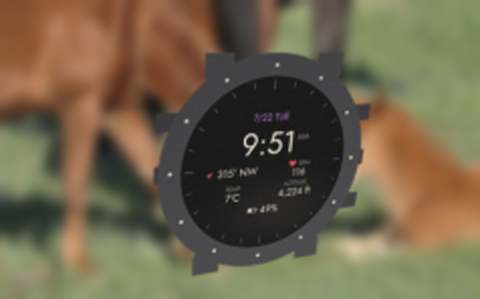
9:51
